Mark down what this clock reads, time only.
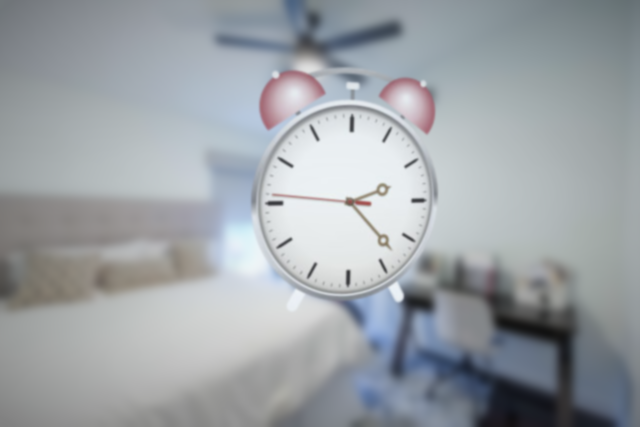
2:22:46
